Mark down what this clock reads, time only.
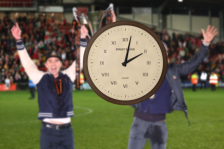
2:02
